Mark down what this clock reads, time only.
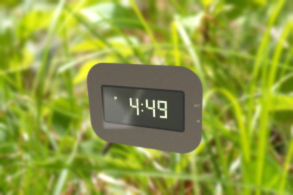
4:49
